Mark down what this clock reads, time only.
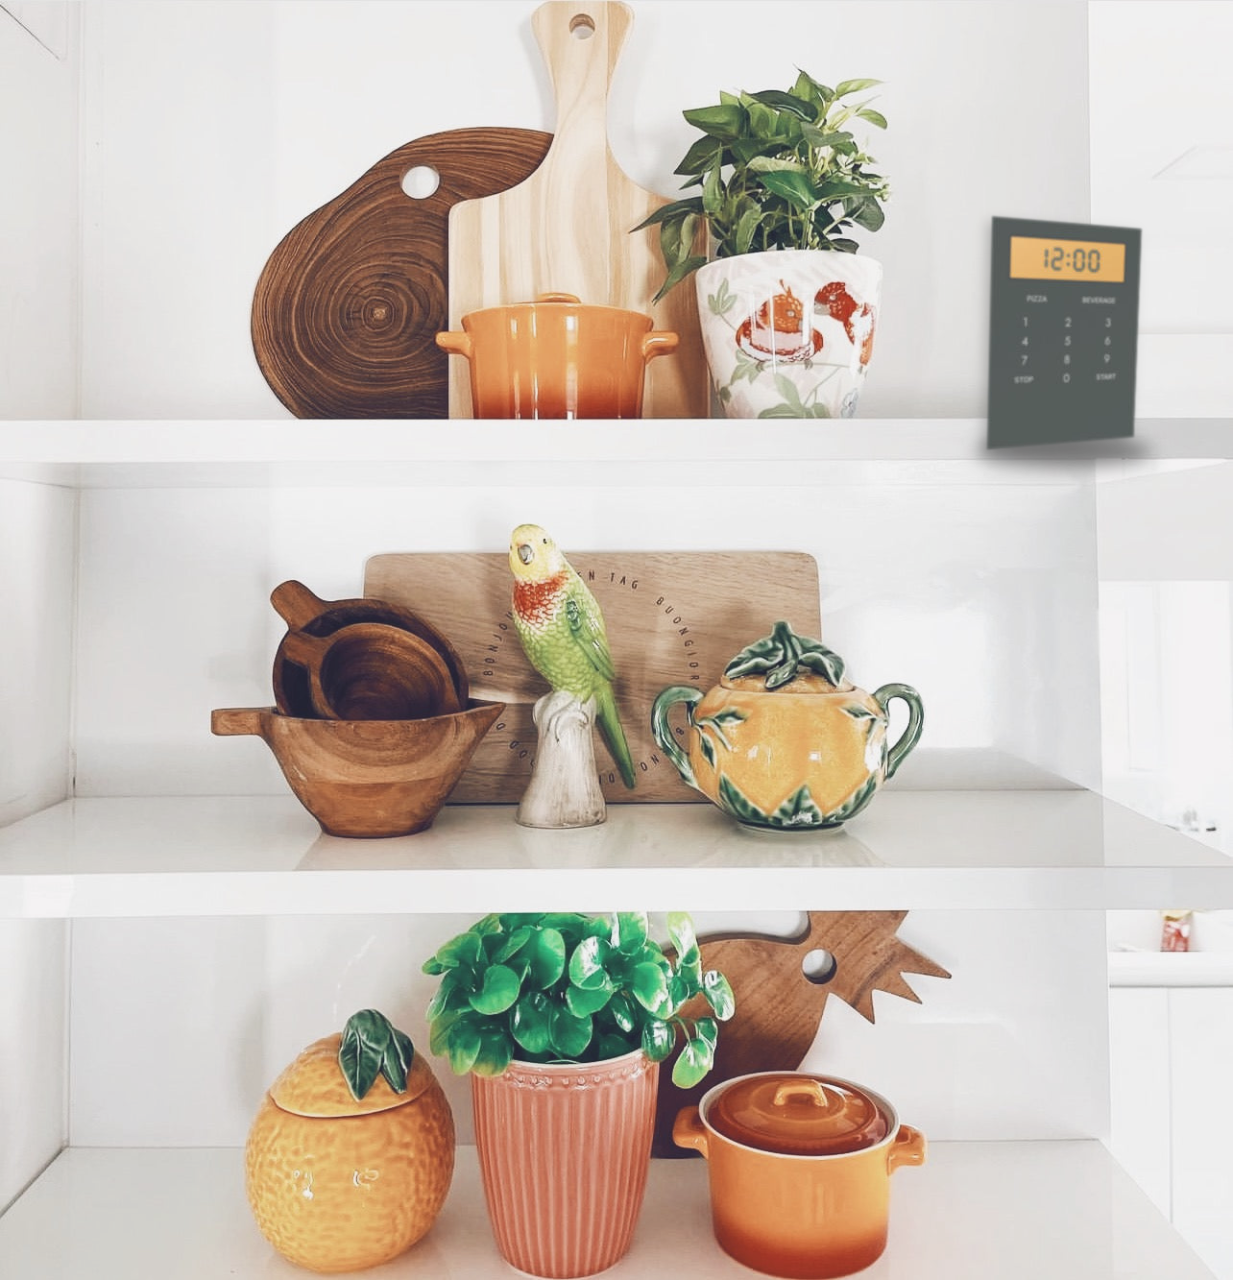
12:00
